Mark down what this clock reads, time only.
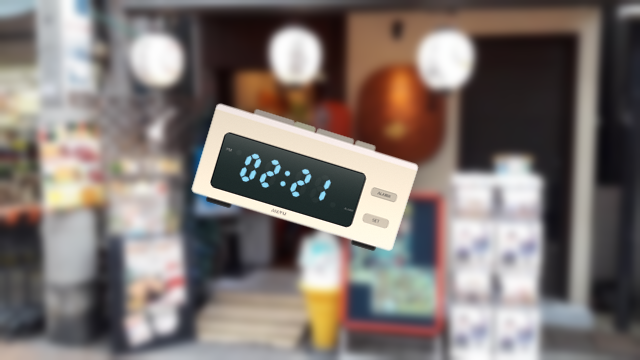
2:21
